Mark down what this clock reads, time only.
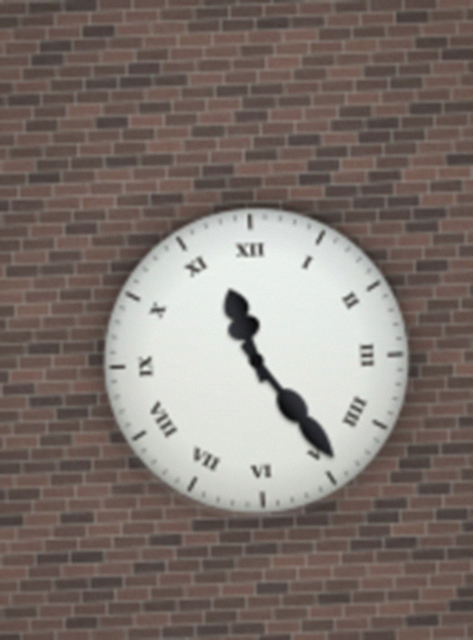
11:24
